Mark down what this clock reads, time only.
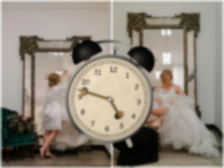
4:47
